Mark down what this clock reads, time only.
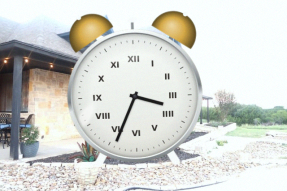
3:34
